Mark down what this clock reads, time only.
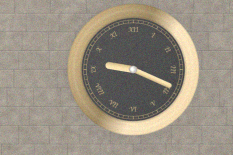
9:19
